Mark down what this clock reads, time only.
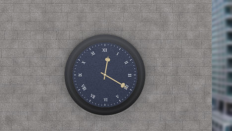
12:20
